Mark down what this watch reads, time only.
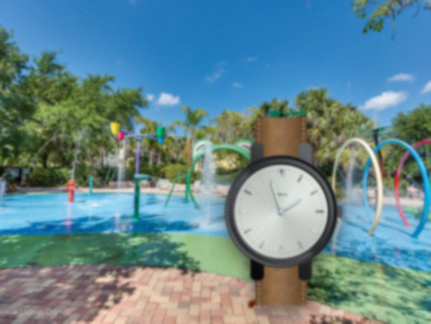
1:57
